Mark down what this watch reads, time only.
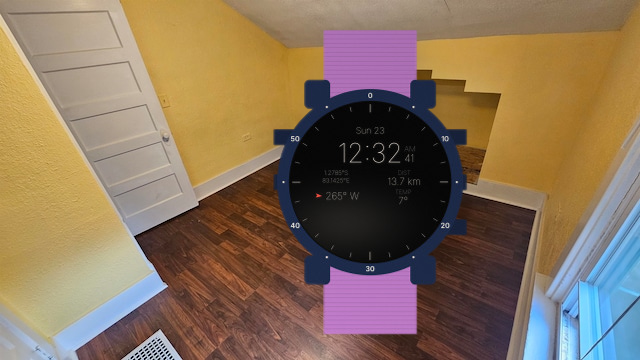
12:32:41
